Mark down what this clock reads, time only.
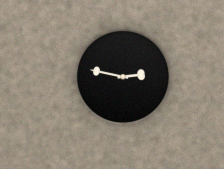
2:47
